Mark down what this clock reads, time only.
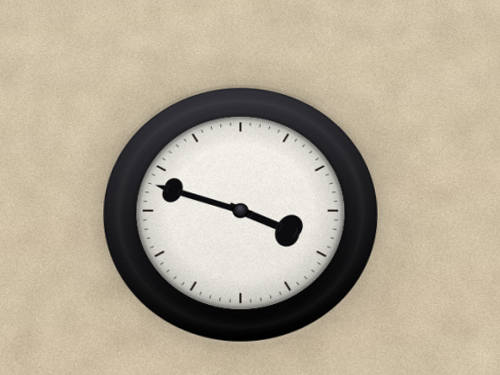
3:48
